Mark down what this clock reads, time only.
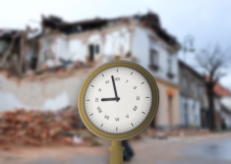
8:58
